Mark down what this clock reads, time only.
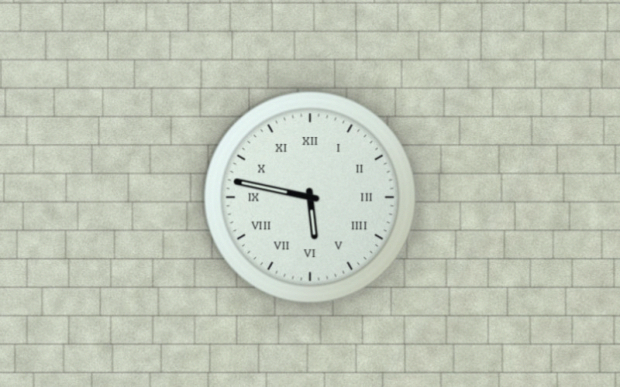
5:47
